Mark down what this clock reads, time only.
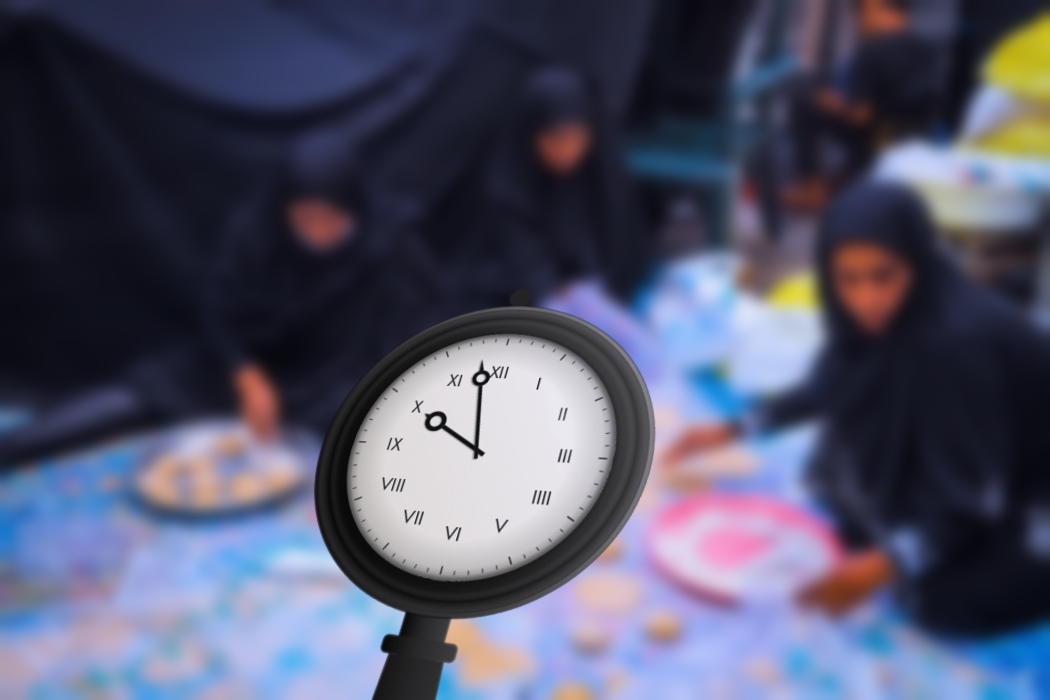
9:58
